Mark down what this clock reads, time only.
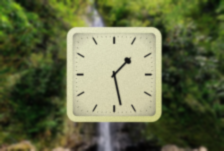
1:28
